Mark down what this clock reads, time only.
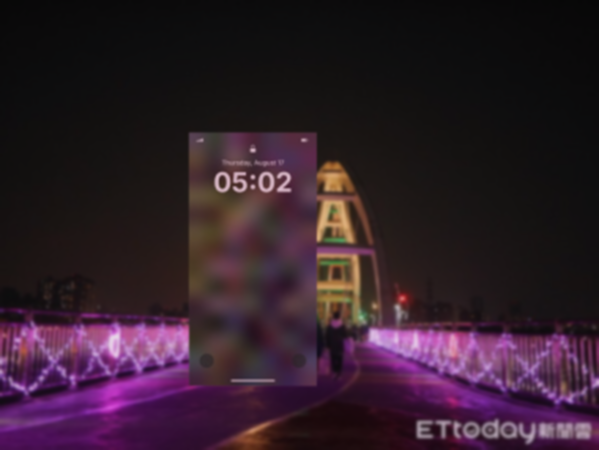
5:02
